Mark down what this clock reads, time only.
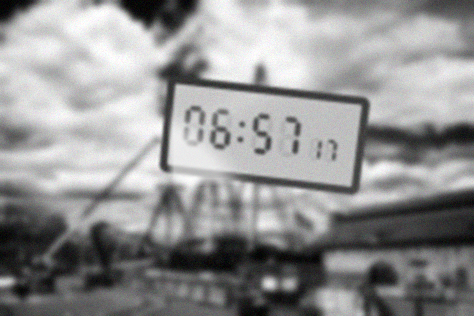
6:57:17
